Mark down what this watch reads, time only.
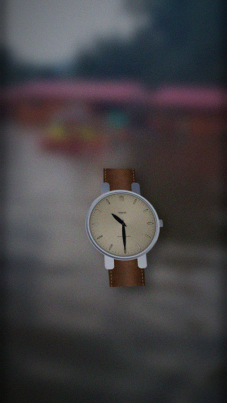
10:30
